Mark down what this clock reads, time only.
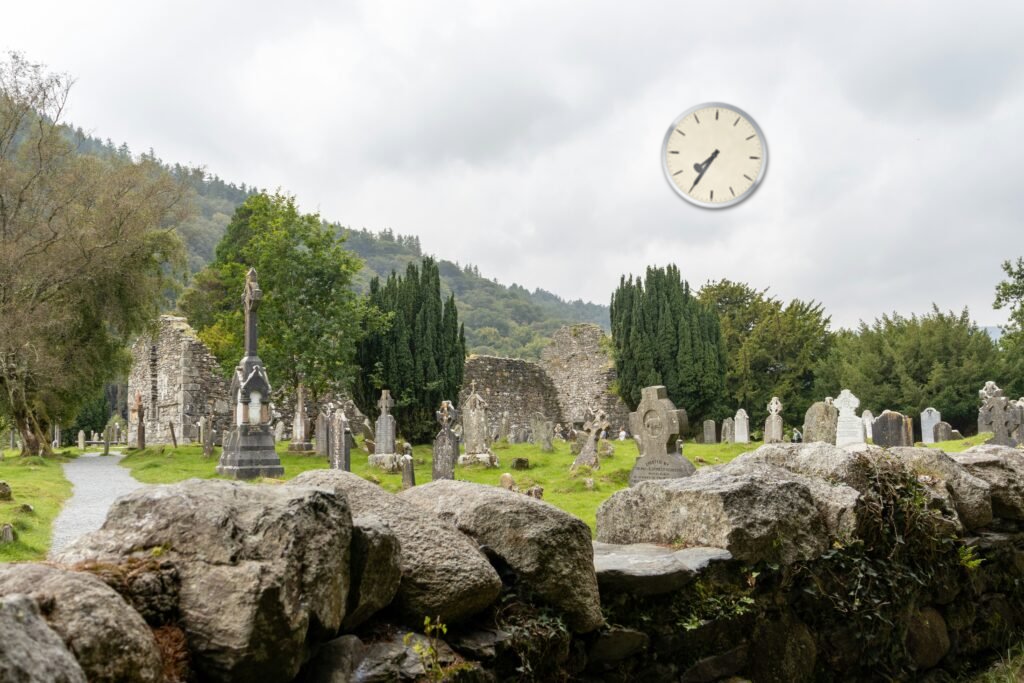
7:35
